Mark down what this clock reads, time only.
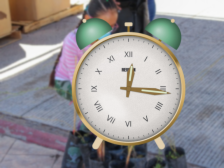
12:16
